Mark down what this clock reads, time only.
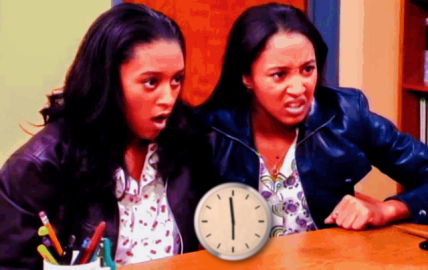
5:59
